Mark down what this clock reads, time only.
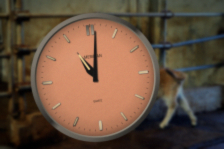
11:01
